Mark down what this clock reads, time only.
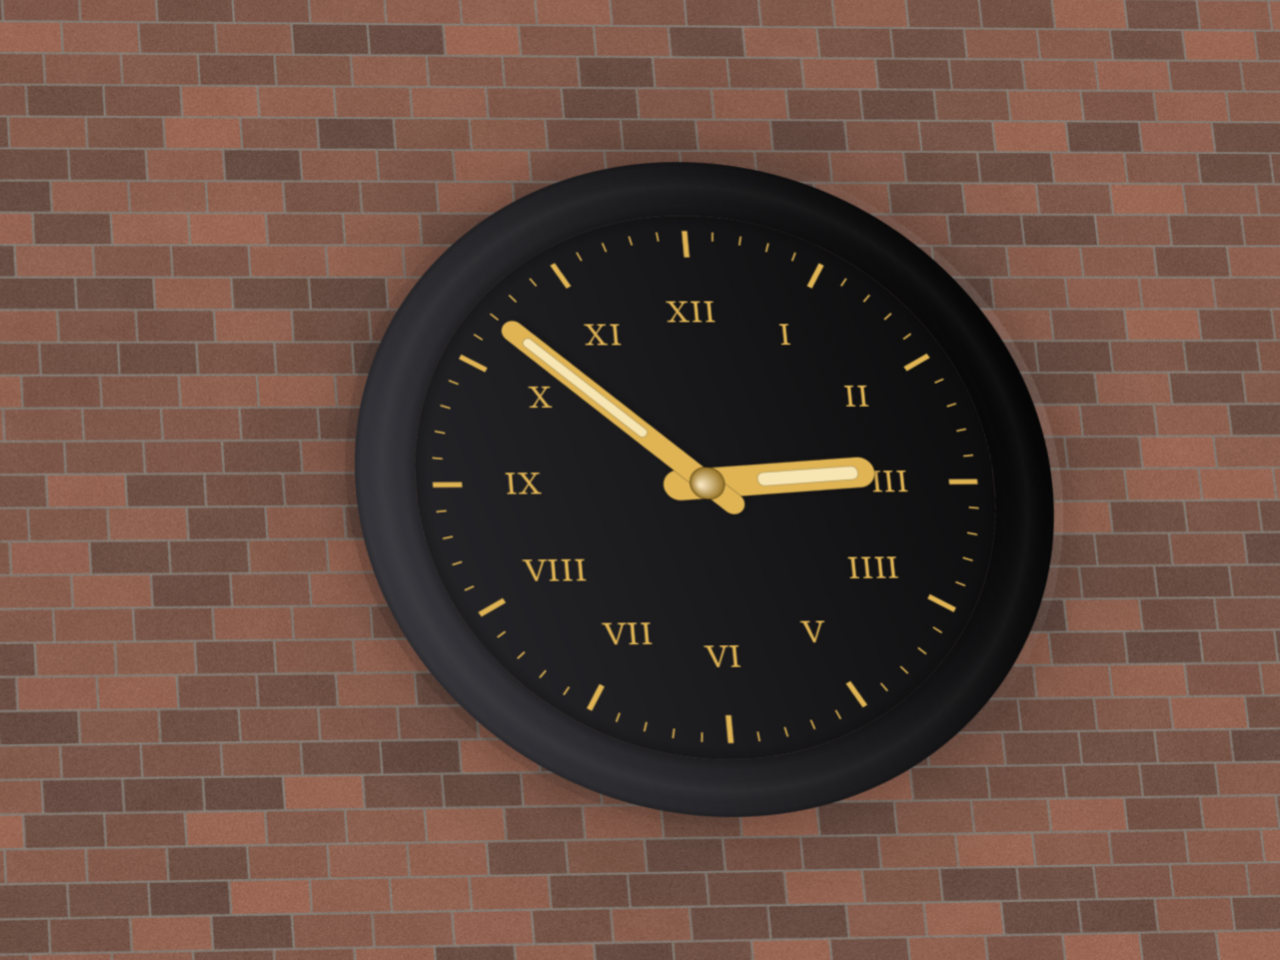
2:52
